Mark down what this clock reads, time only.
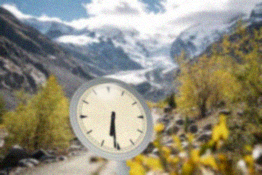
6:31
